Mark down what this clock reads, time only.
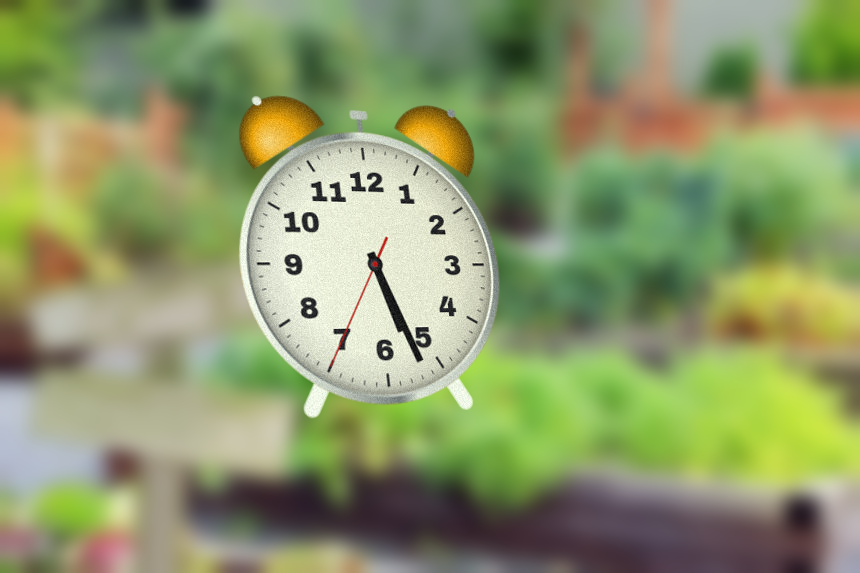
5:26:35
